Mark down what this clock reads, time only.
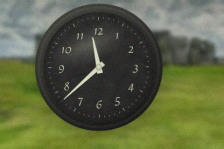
11:38
